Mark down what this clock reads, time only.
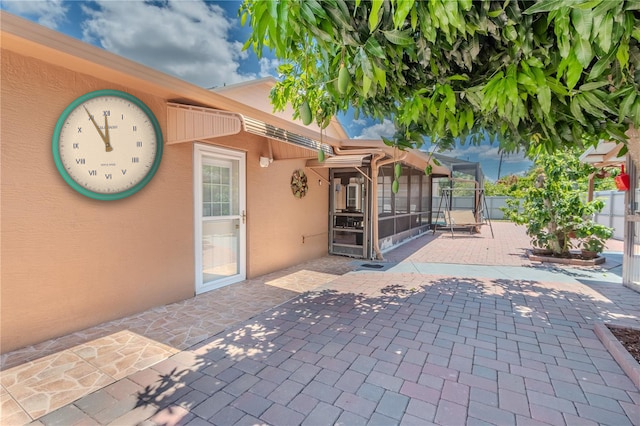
11:55
